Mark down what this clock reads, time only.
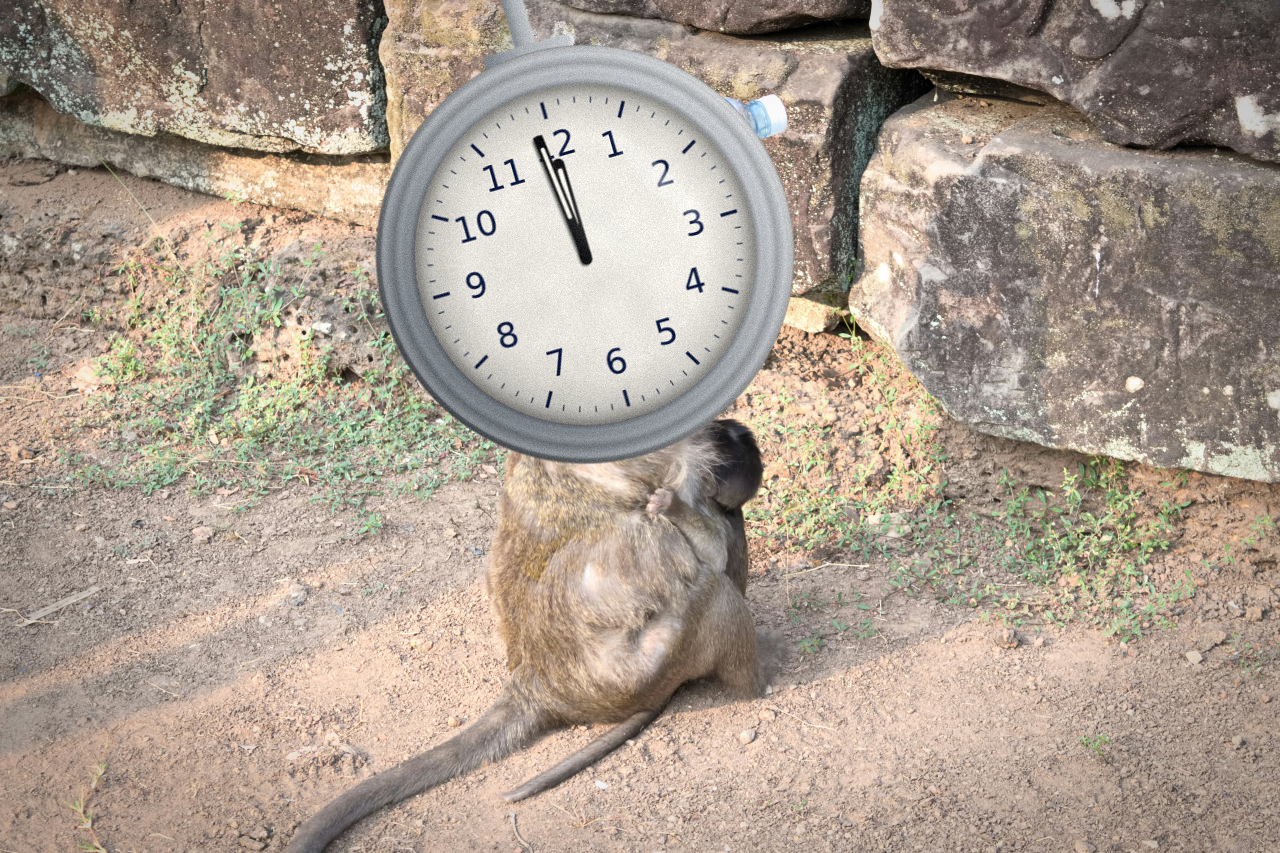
11:59
